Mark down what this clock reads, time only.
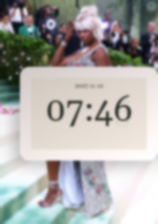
7:46
